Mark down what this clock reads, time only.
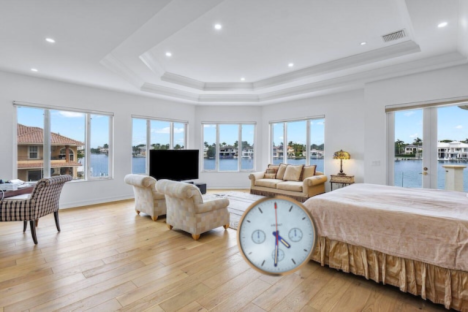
4:31
